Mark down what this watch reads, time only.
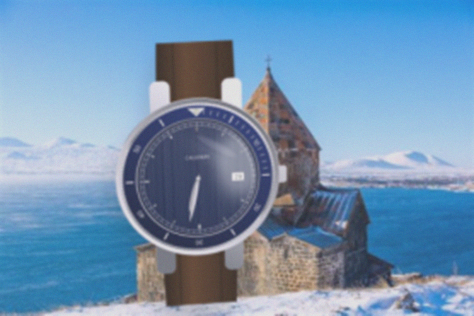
6:32
